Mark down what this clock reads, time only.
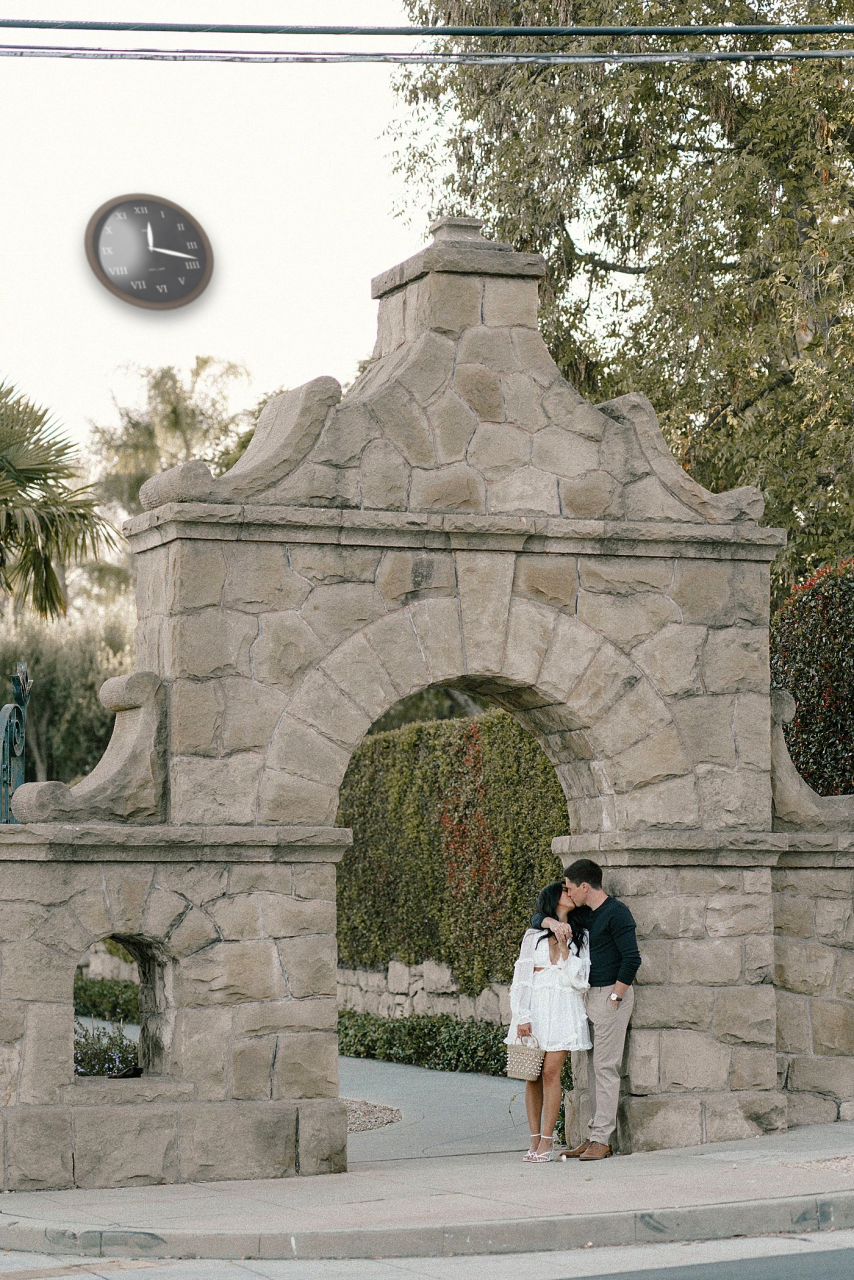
12:18
